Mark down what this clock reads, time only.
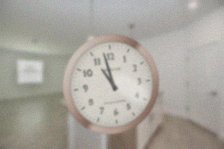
10:58
